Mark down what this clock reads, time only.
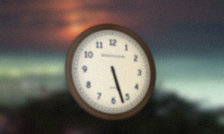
5:27
